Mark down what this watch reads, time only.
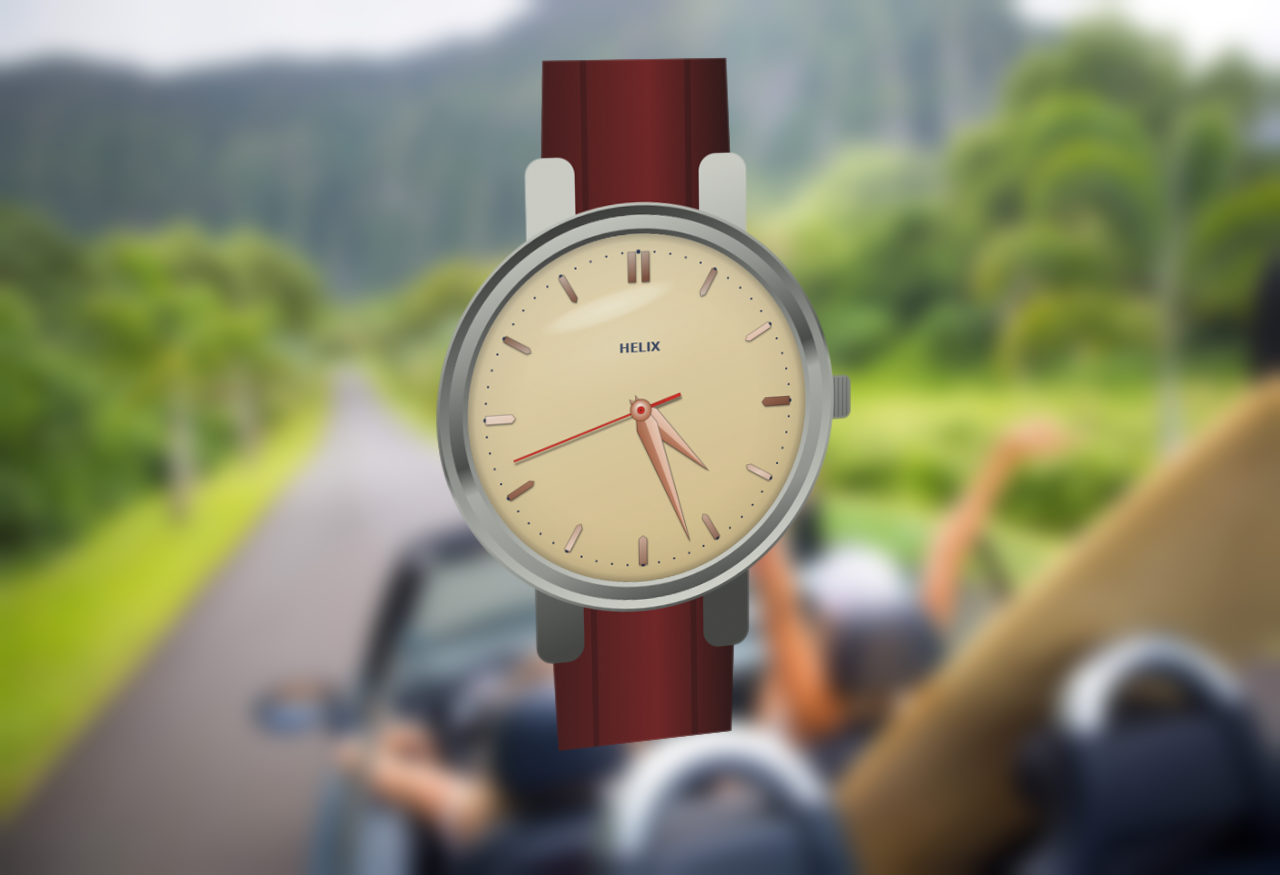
4:26:42
